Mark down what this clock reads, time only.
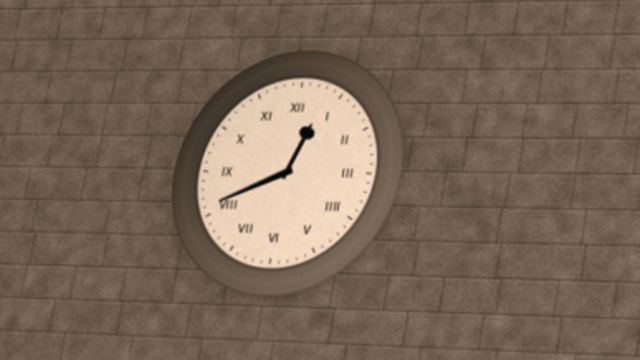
12:41
